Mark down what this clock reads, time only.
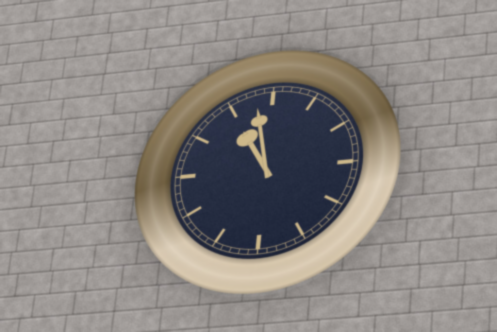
10:58
